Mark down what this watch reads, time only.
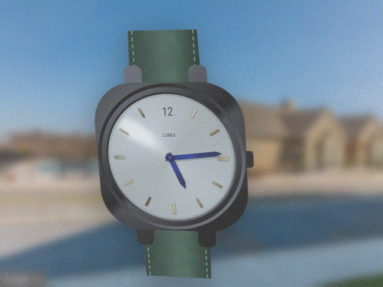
5:14
